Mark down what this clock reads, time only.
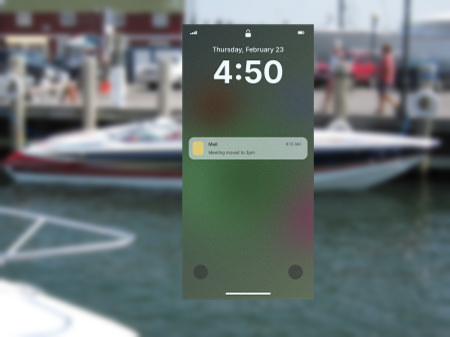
4:50
